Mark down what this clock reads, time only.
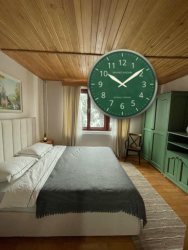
10:09
